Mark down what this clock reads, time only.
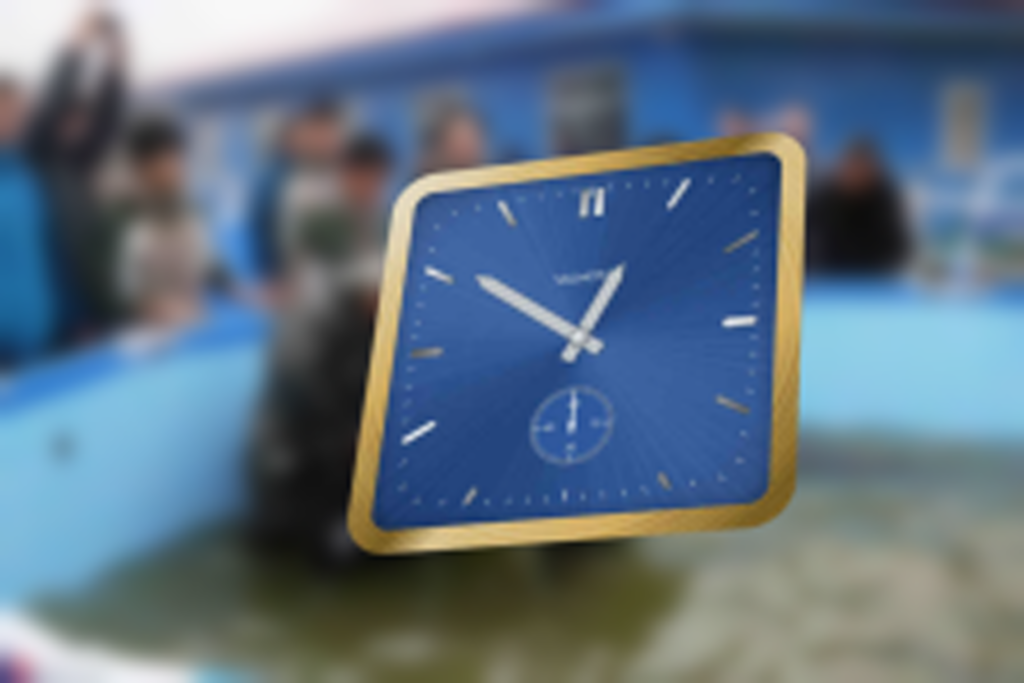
12:51
